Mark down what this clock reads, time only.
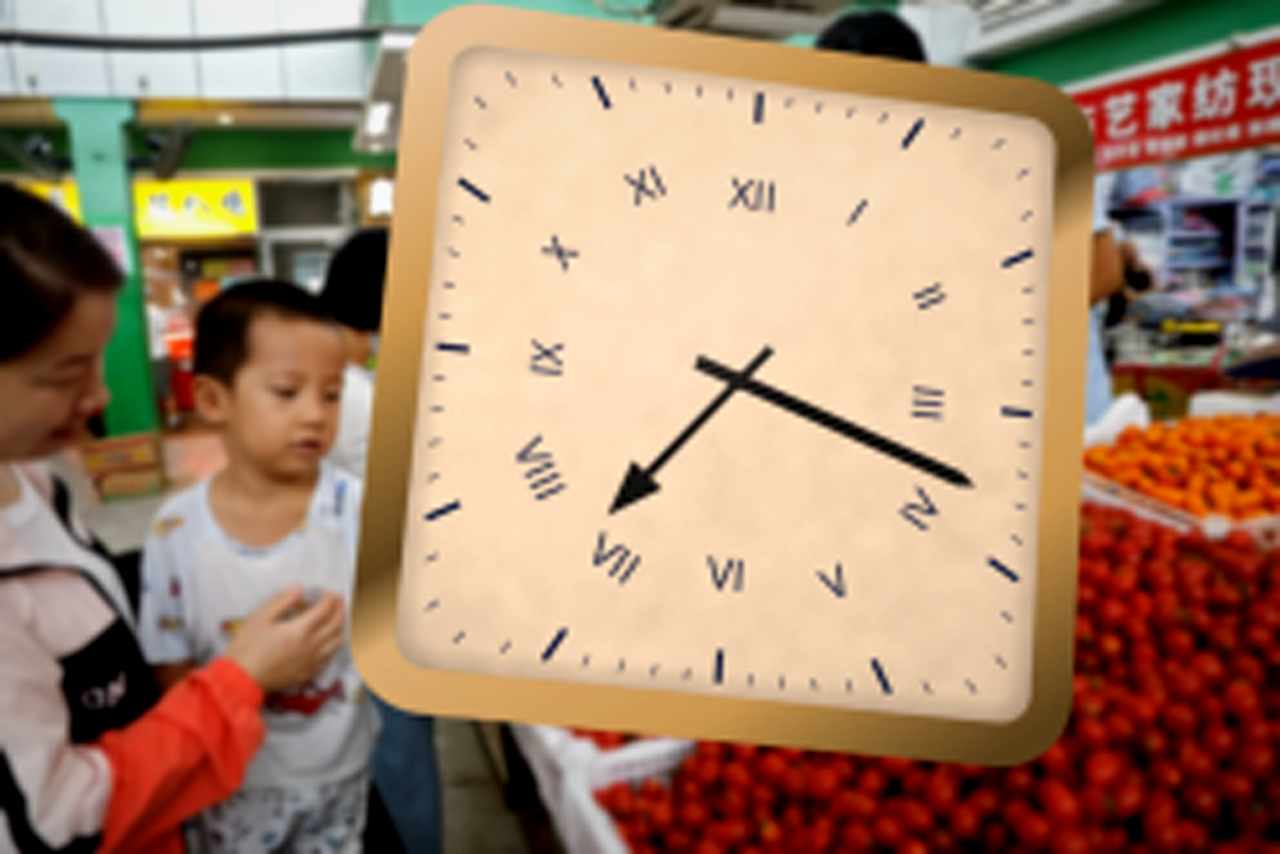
7:18
